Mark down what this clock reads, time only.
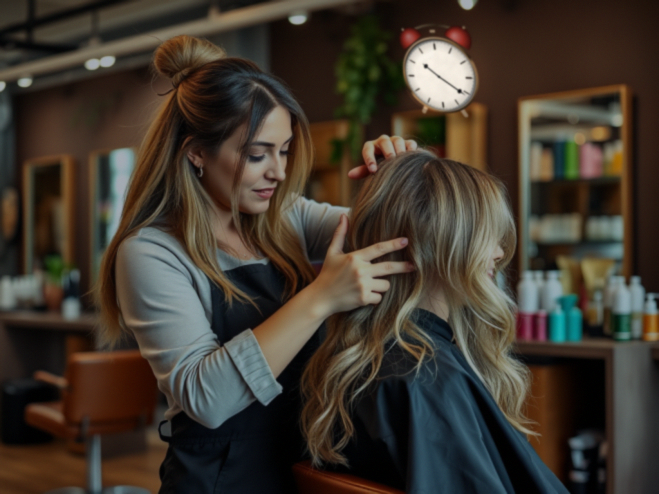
10:21
